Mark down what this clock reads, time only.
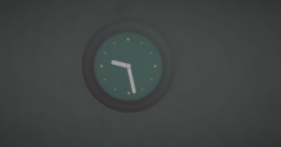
9:28
